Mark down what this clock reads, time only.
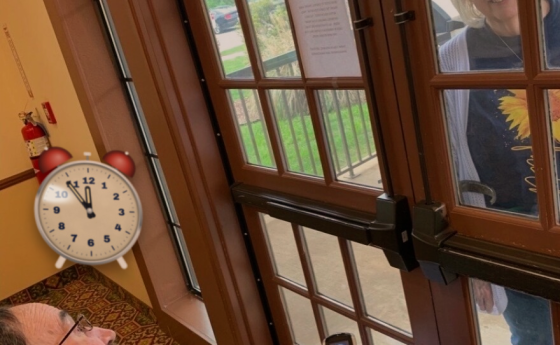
11:54
